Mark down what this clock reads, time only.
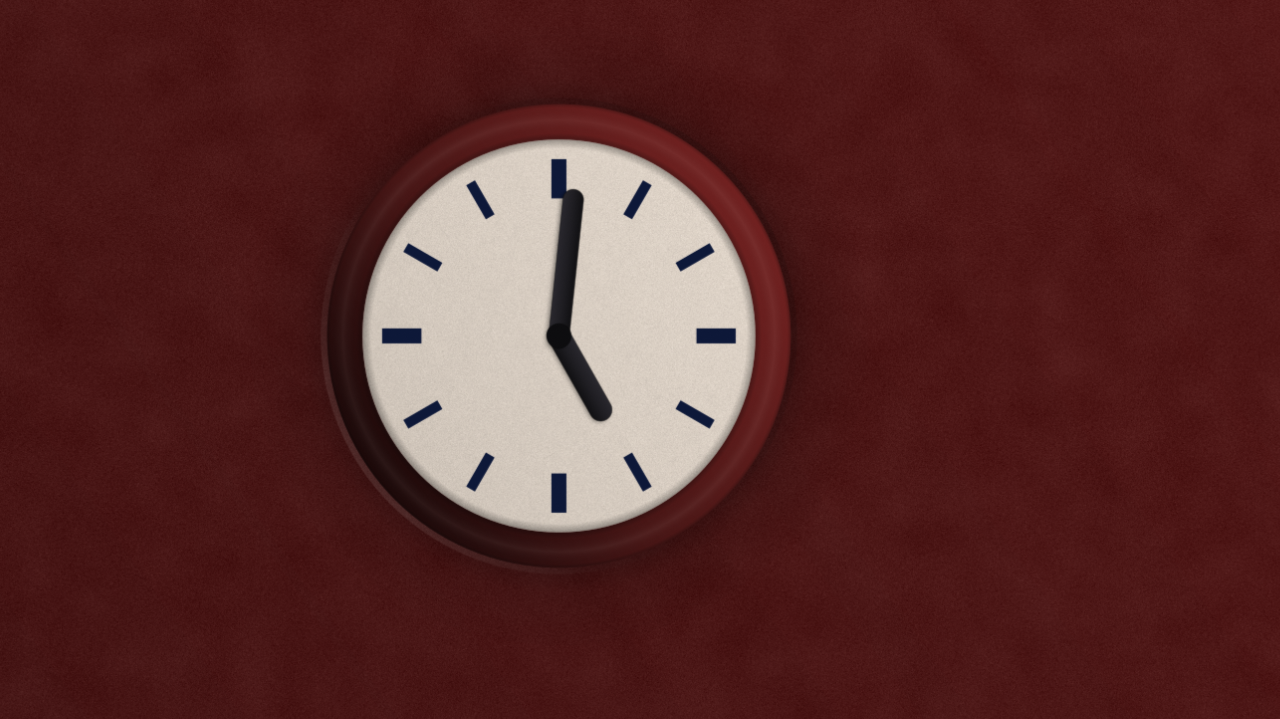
5:01
